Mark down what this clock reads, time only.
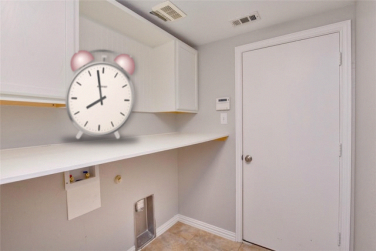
7:58
